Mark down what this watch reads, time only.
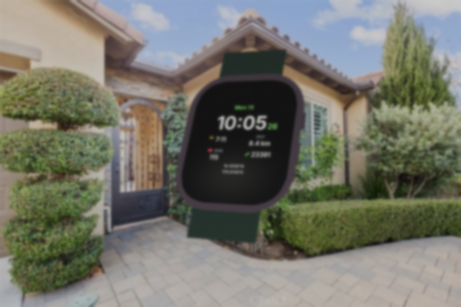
10:05
